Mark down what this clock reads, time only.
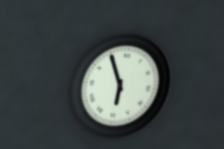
5:55
